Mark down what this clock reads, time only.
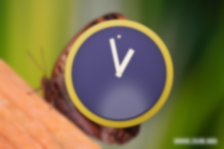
12:58
